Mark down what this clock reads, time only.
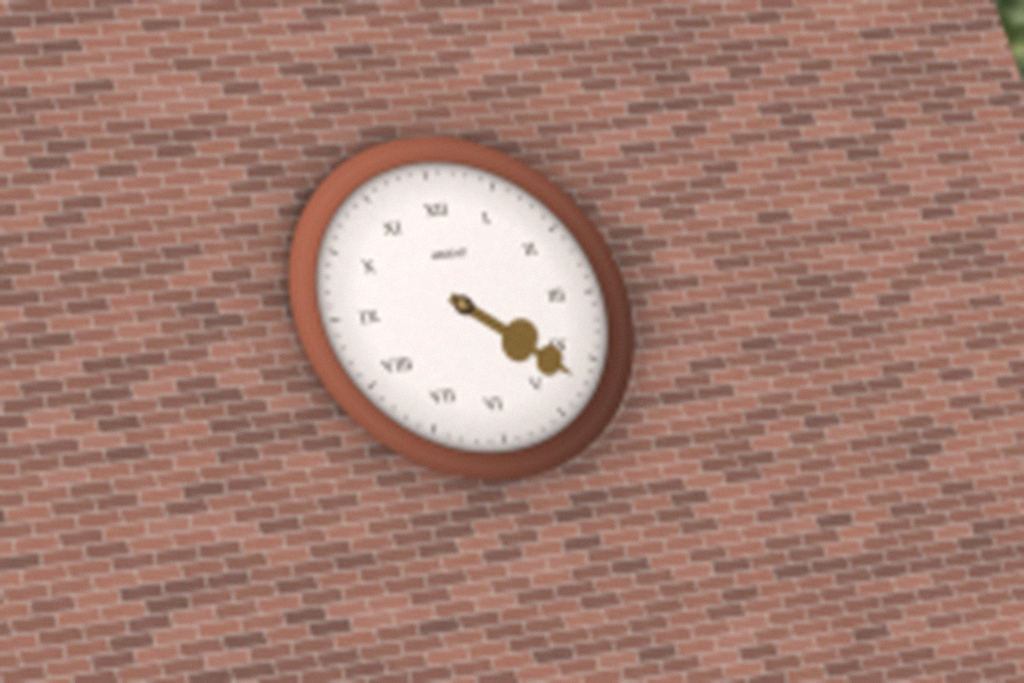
4:22
